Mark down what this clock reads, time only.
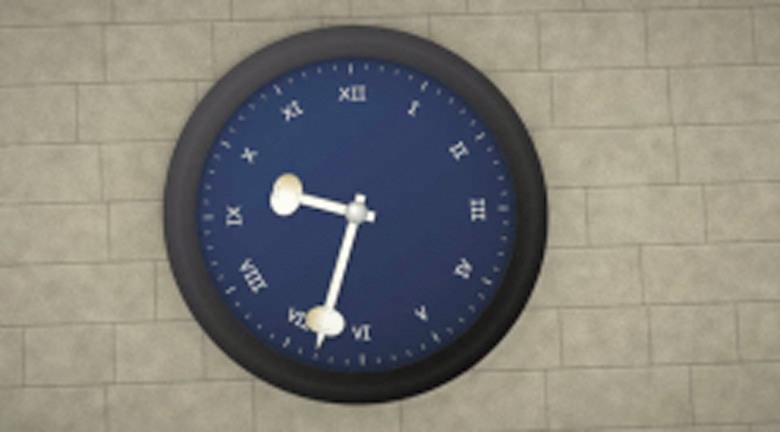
9:33
